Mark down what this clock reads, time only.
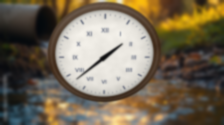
1:38
